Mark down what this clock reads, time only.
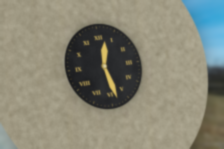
12:28
